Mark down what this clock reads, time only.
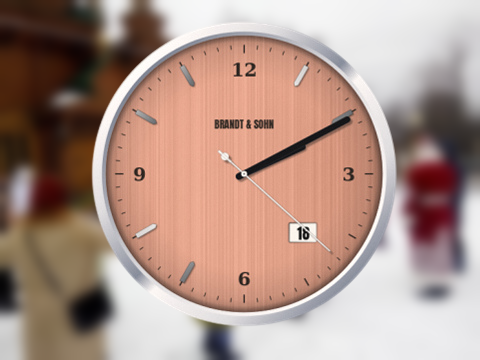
2:10:22
